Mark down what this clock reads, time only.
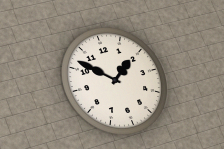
1:52
